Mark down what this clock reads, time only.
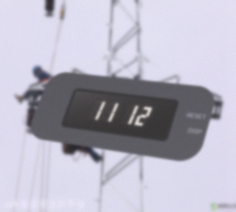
11:12
